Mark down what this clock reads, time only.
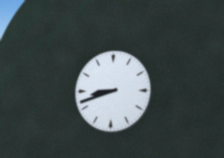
8:42
